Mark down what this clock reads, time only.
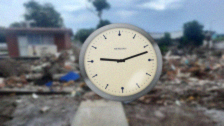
9:12
